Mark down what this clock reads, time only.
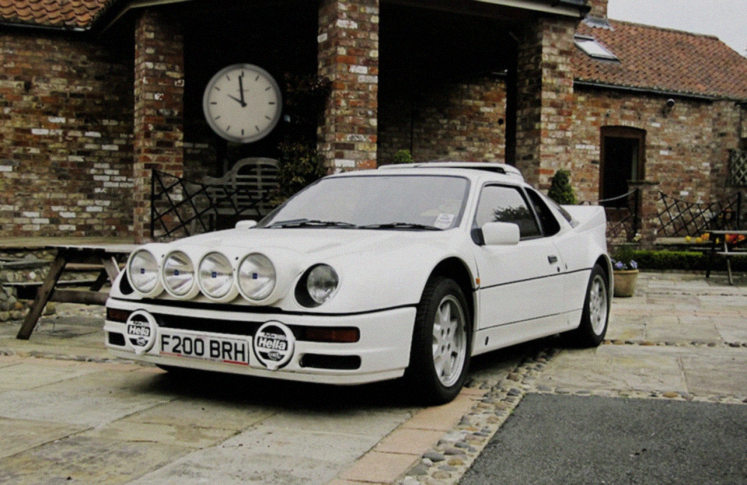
9:59
